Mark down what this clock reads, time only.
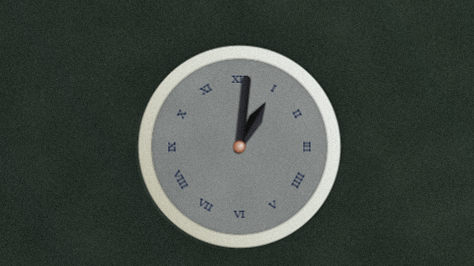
1:01
